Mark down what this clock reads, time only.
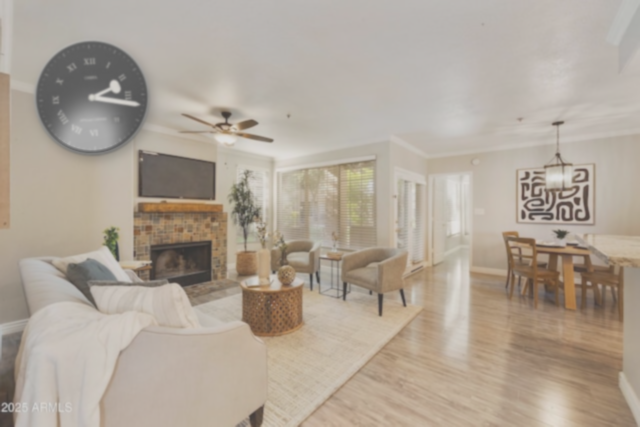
2:17
